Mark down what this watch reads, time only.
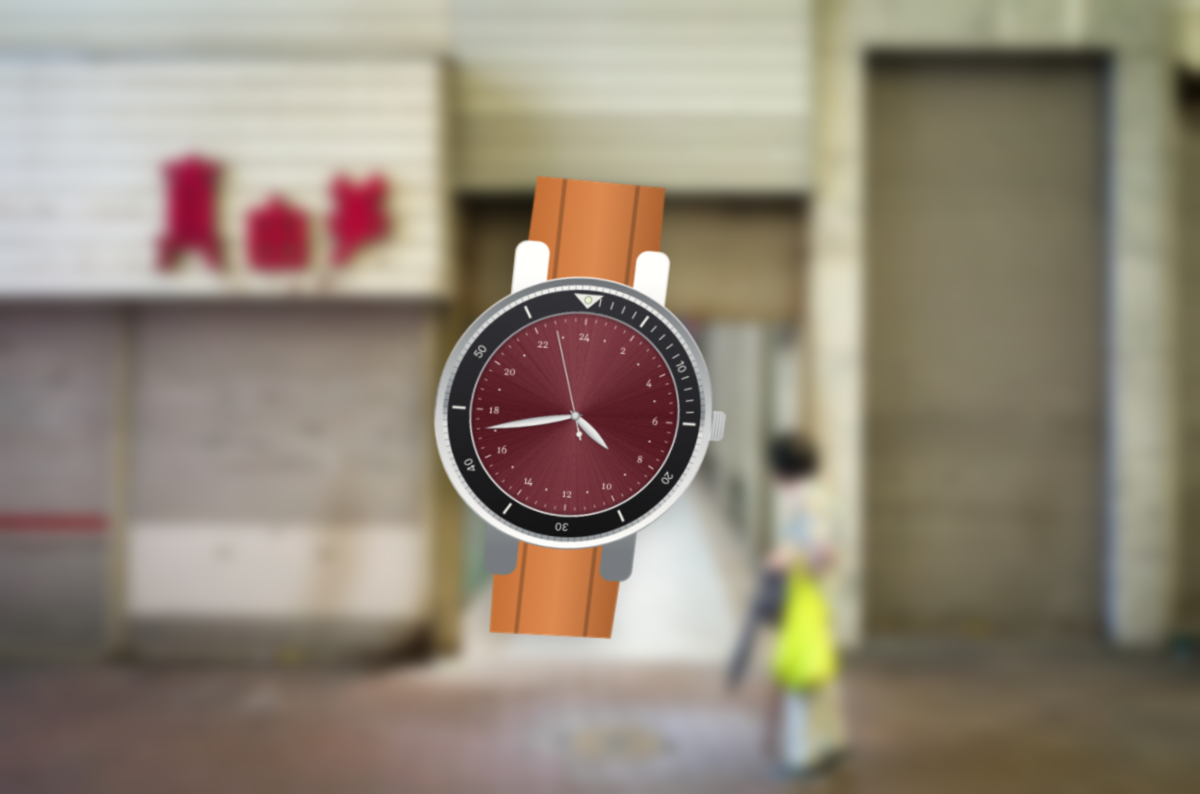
8:42:57
